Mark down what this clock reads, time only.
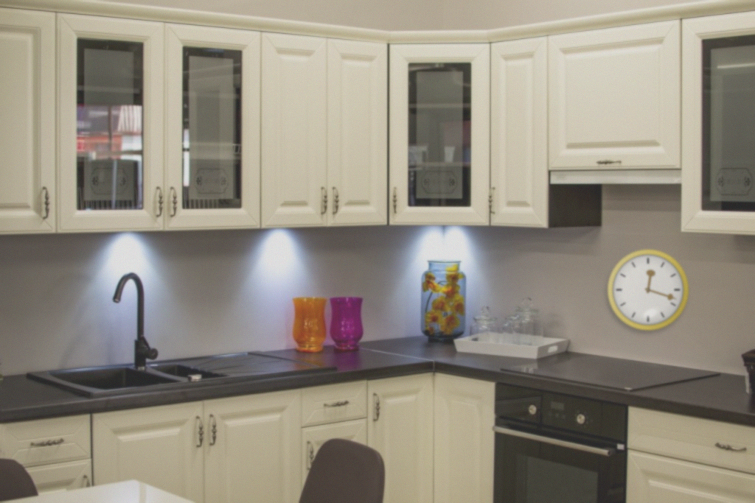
12:18
